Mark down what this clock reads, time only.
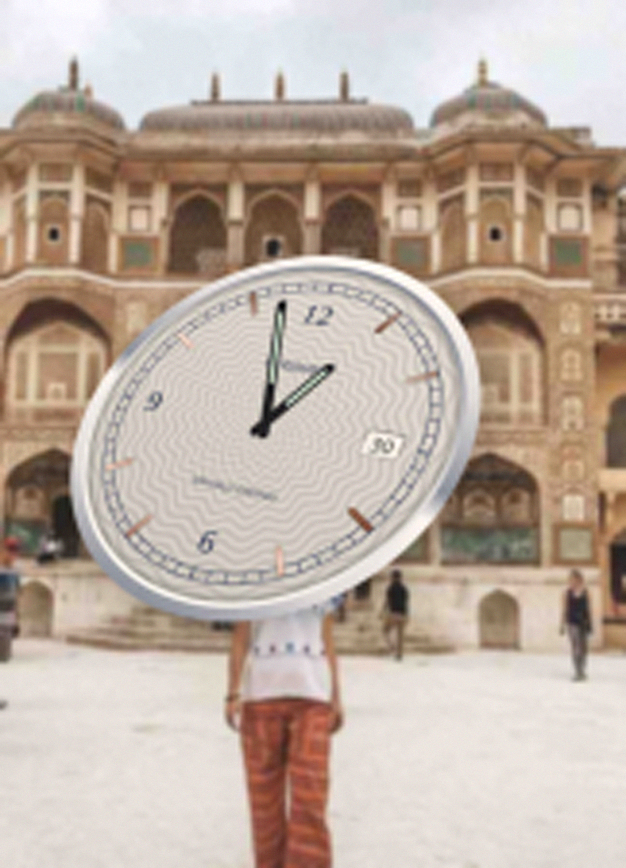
12:57
